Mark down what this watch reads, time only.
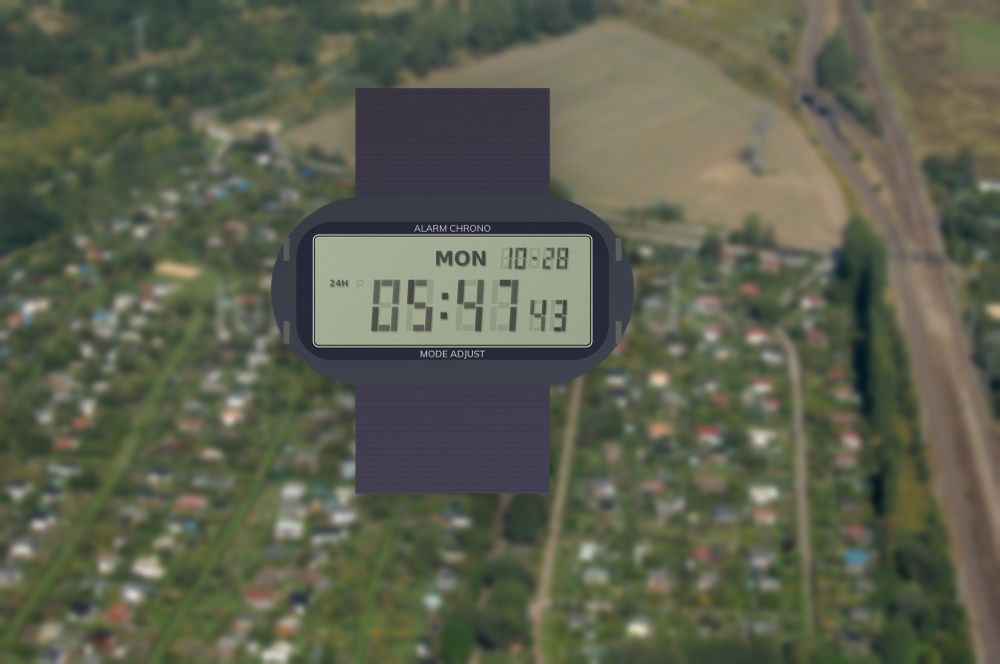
5:47:43
